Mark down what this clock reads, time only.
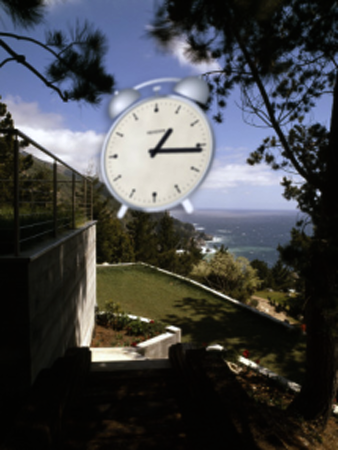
1:16
